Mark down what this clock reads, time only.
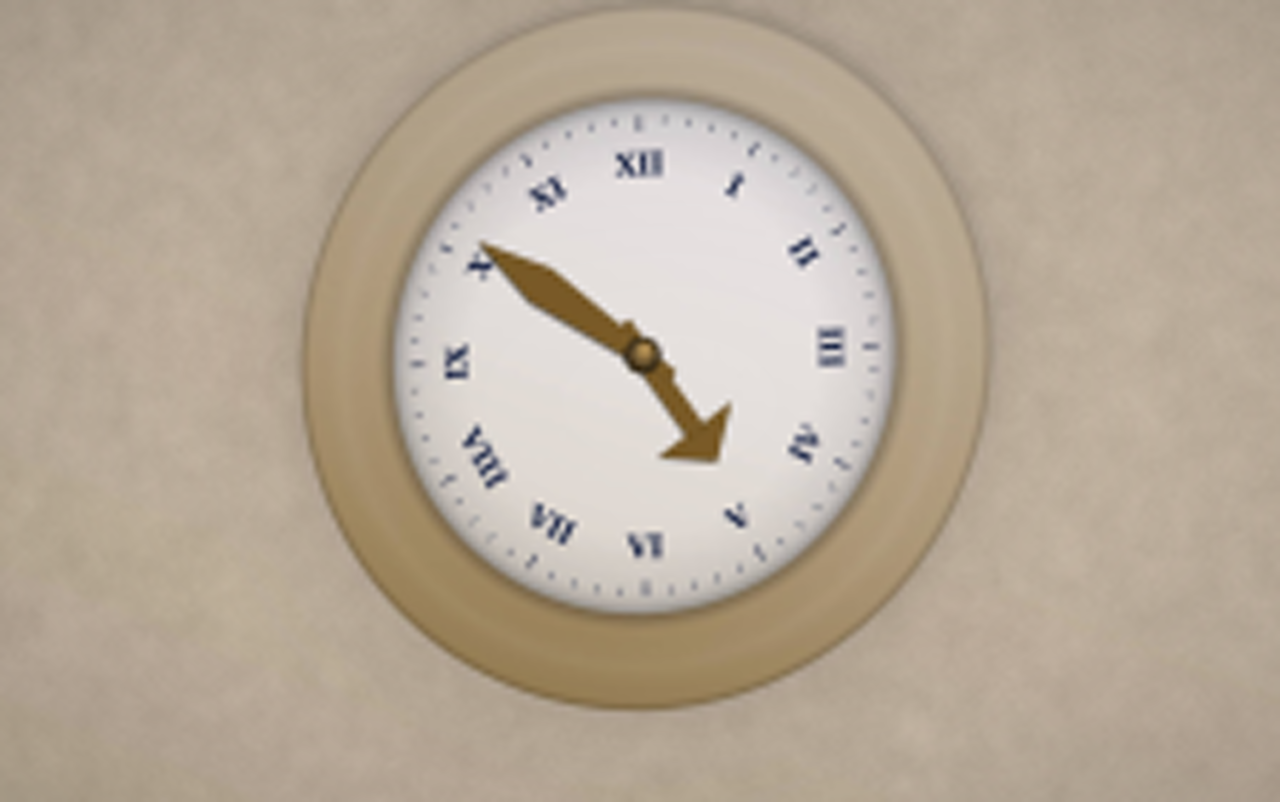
4:51
